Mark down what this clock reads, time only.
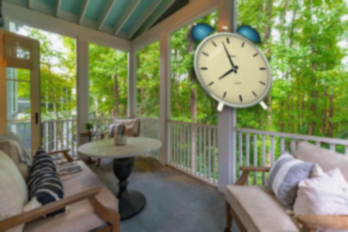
7:58
